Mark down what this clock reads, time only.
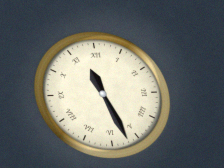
11:27
